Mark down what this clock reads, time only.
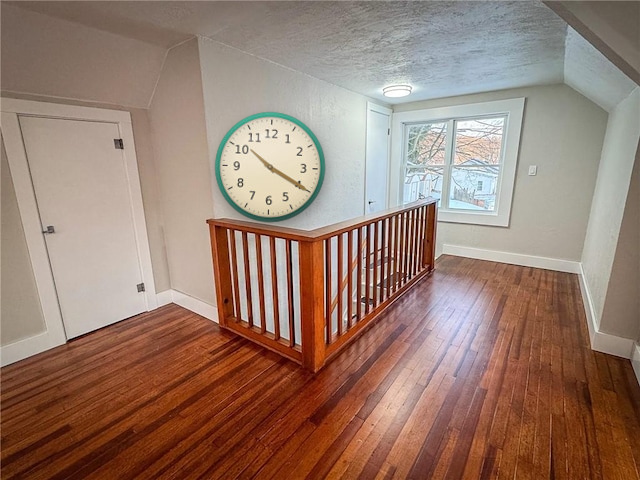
10:20
